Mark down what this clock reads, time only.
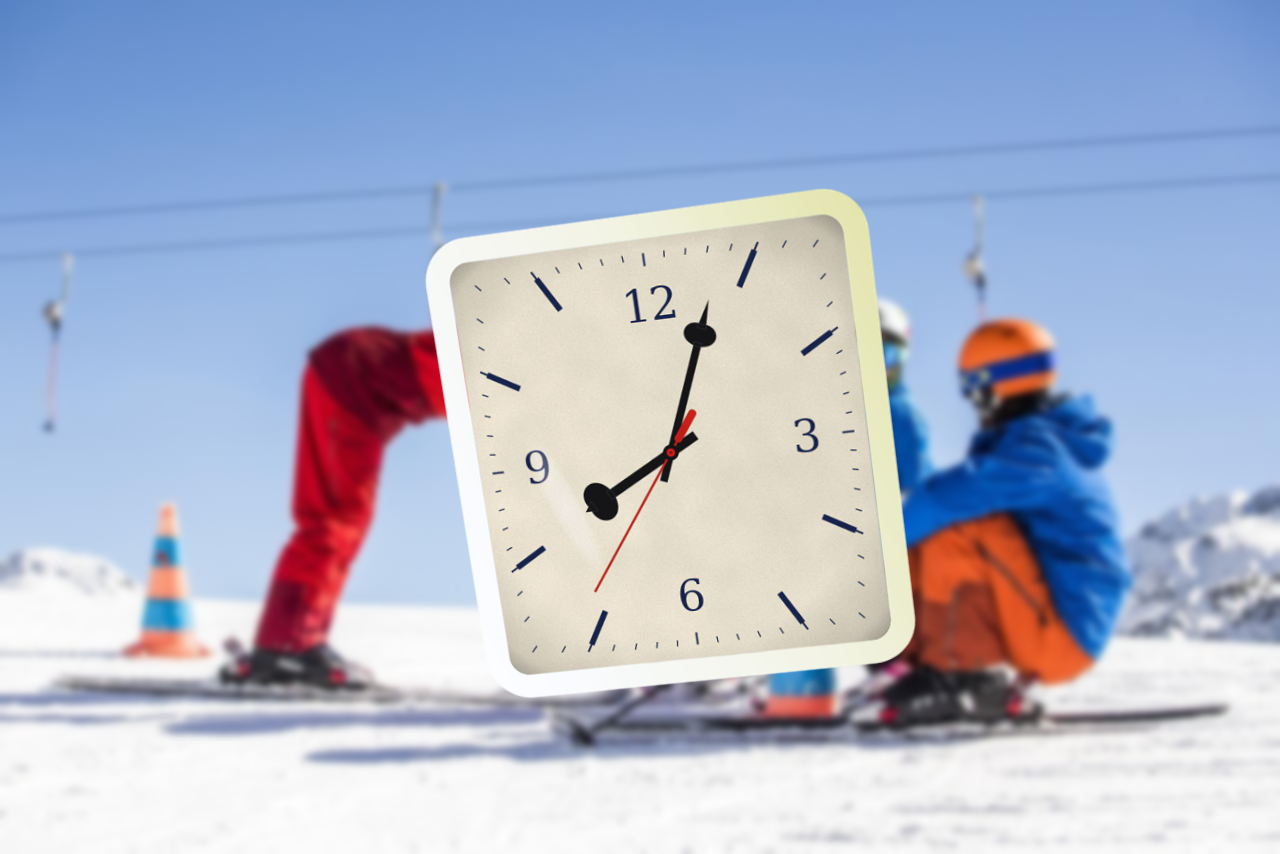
8:03:36
